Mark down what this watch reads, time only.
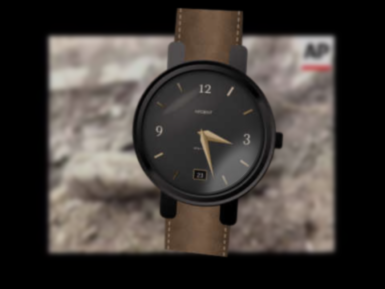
3:27
